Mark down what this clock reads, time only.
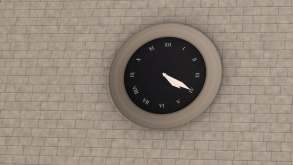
4:20
